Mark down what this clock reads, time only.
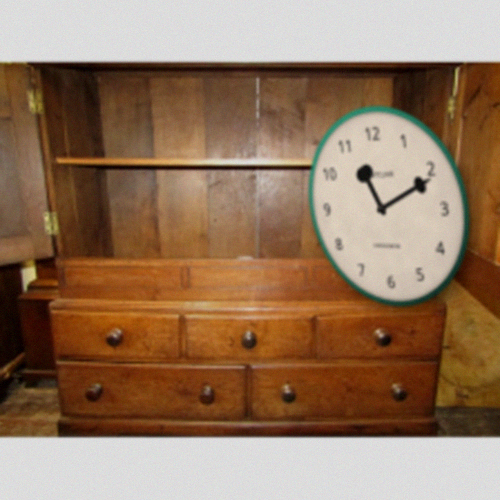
11:11
